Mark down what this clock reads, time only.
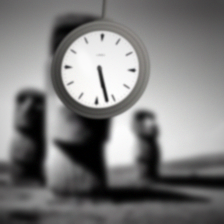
5:27
